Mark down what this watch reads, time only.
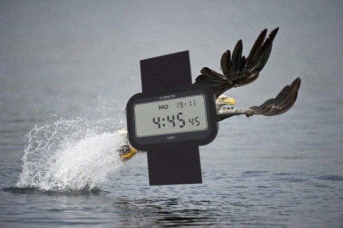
4:45:45
